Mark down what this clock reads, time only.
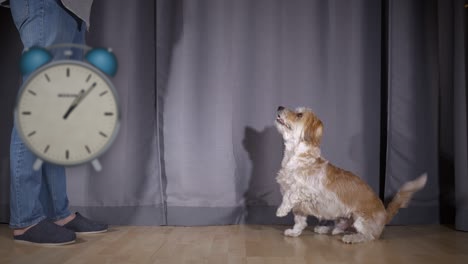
1:07
